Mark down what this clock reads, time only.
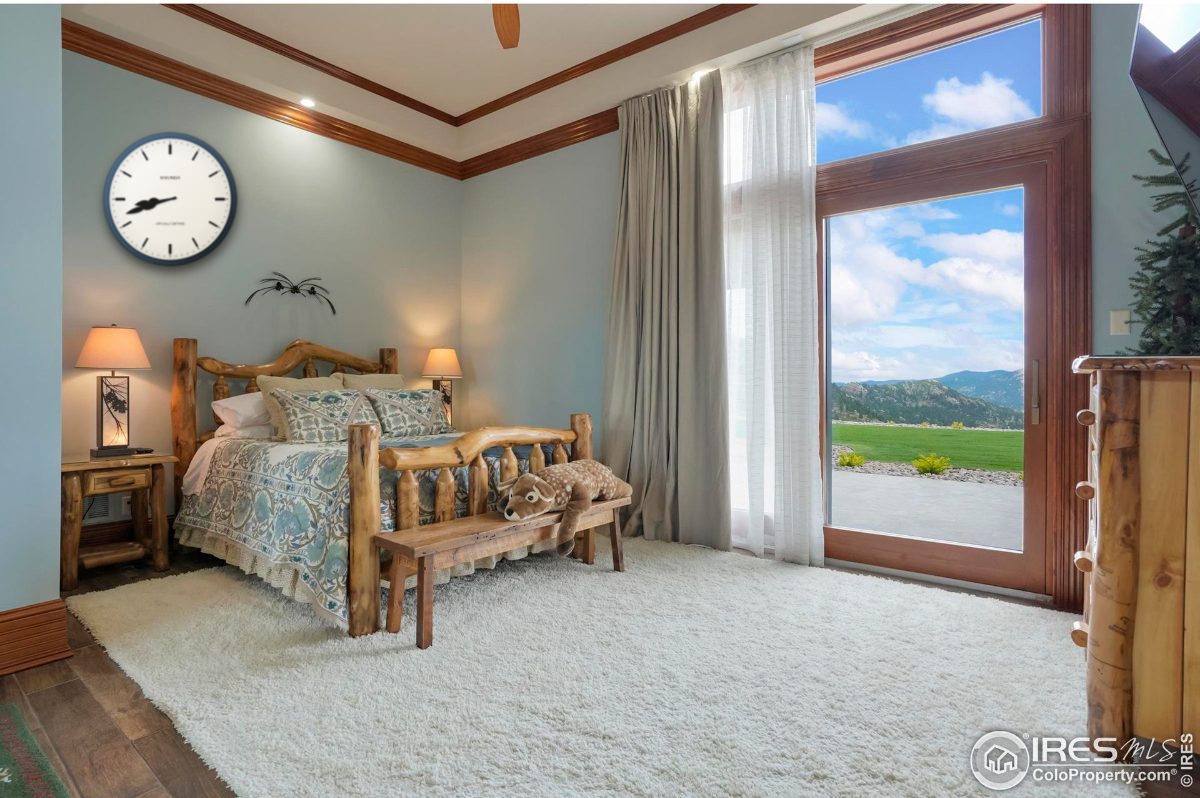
8:42
